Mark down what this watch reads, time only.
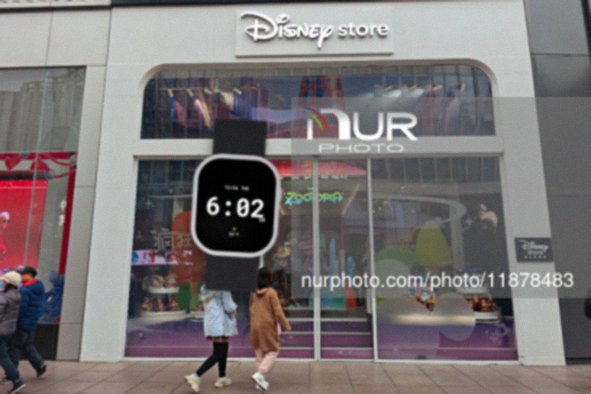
6:02
